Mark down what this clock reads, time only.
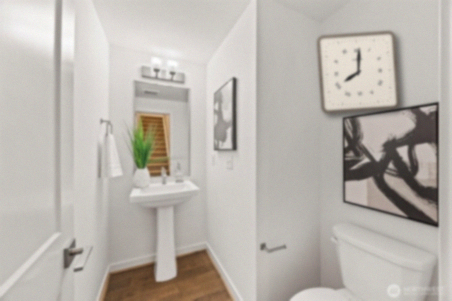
8:01
